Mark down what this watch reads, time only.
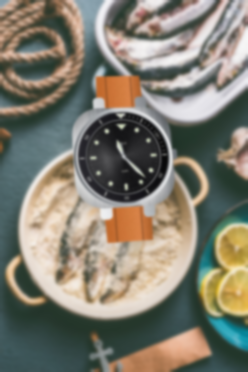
11:23
